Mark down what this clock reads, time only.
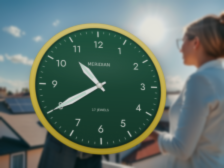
10:40
